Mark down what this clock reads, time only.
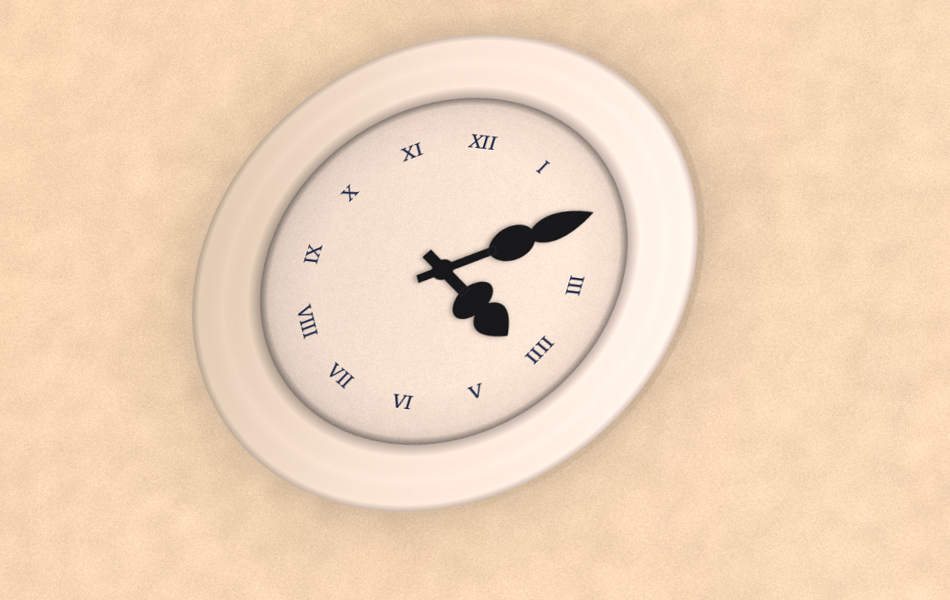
4:10
